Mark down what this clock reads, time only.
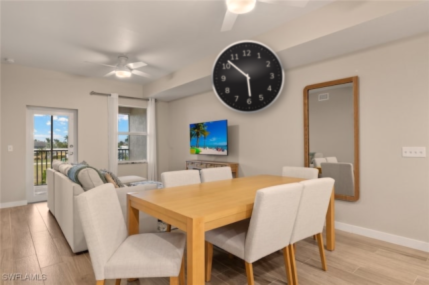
5:52
